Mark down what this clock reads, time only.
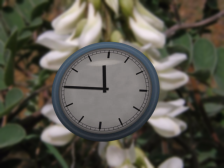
11:45
